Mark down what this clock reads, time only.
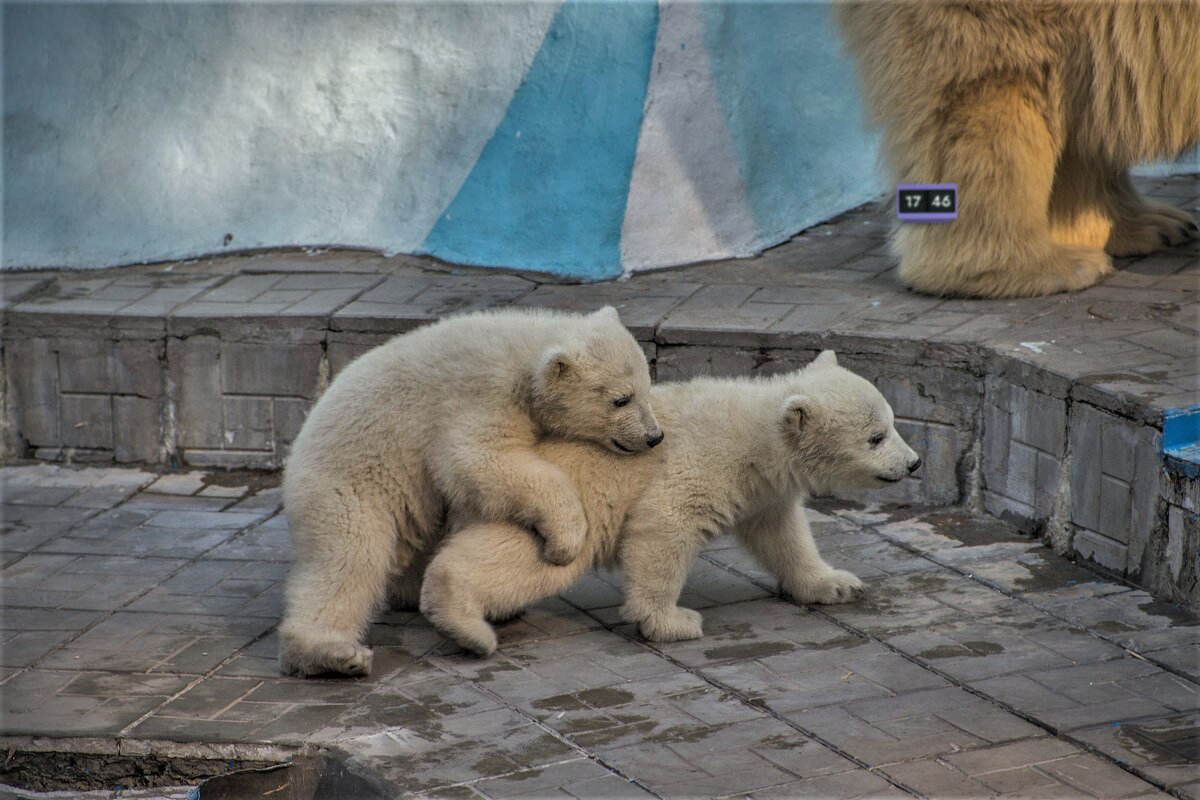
17:46
